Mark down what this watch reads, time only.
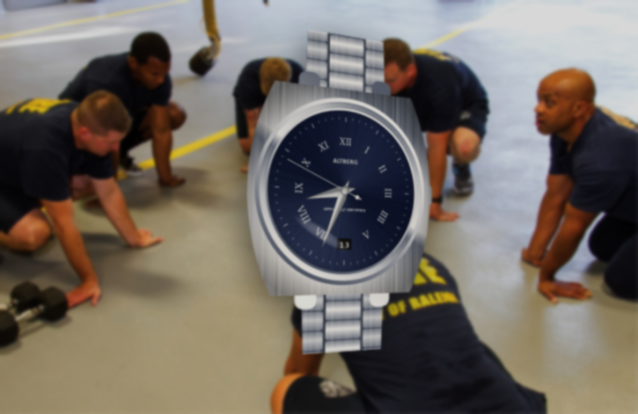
8:33:49
